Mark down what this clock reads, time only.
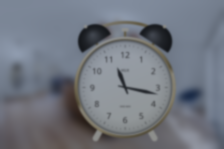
11:17
